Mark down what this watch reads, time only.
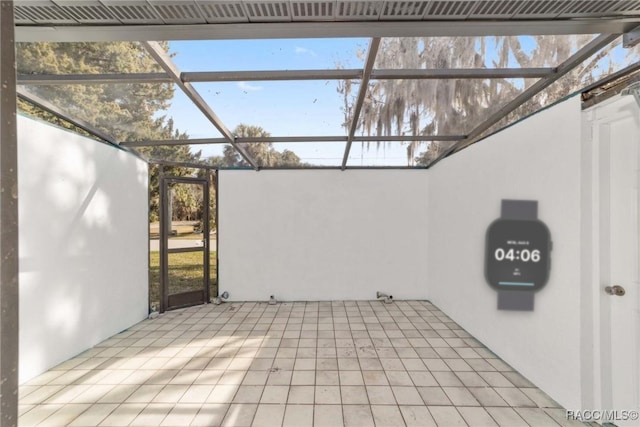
4:06
